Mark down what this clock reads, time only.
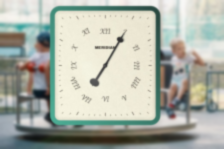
7:05
